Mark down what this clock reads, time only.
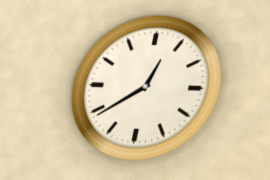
12:39
